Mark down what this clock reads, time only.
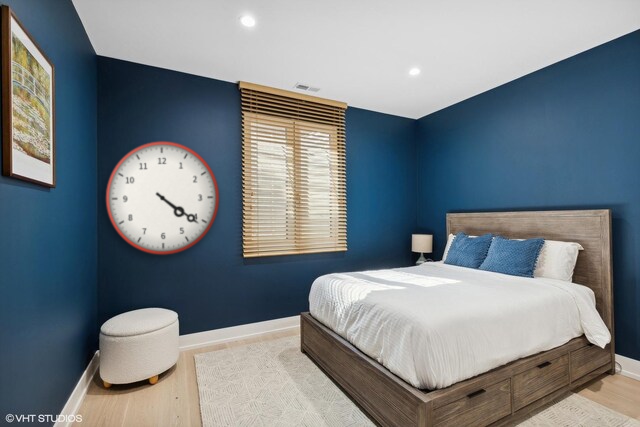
4:21
